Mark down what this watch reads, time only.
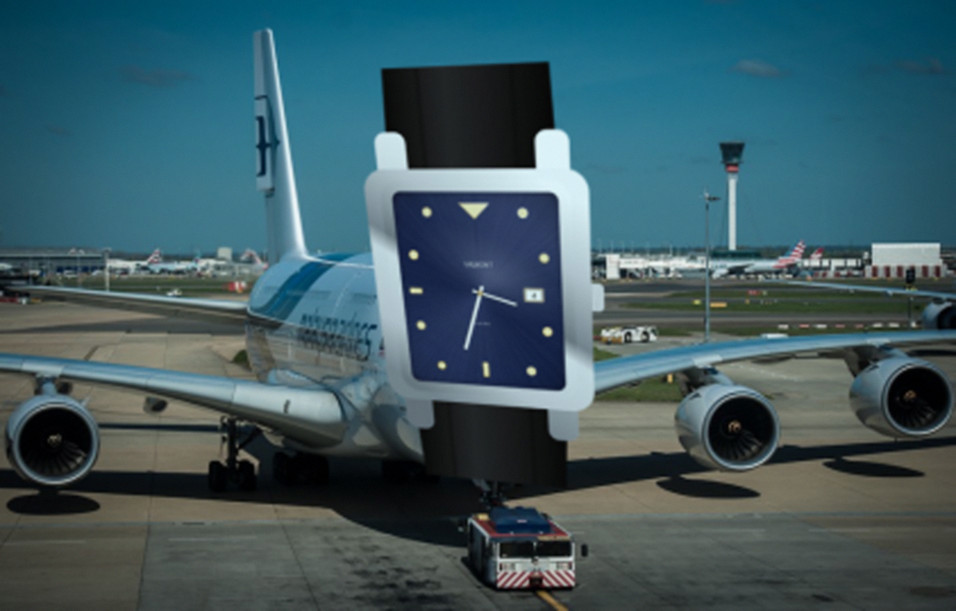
3:33
